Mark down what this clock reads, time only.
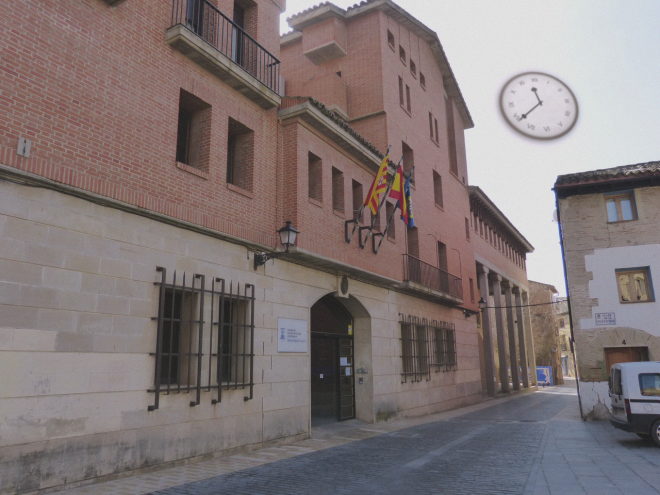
11:39
